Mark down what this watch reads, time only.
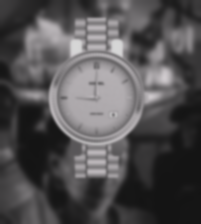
9:00
